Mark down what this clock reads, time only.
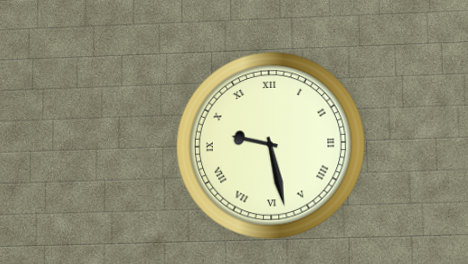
9:28
